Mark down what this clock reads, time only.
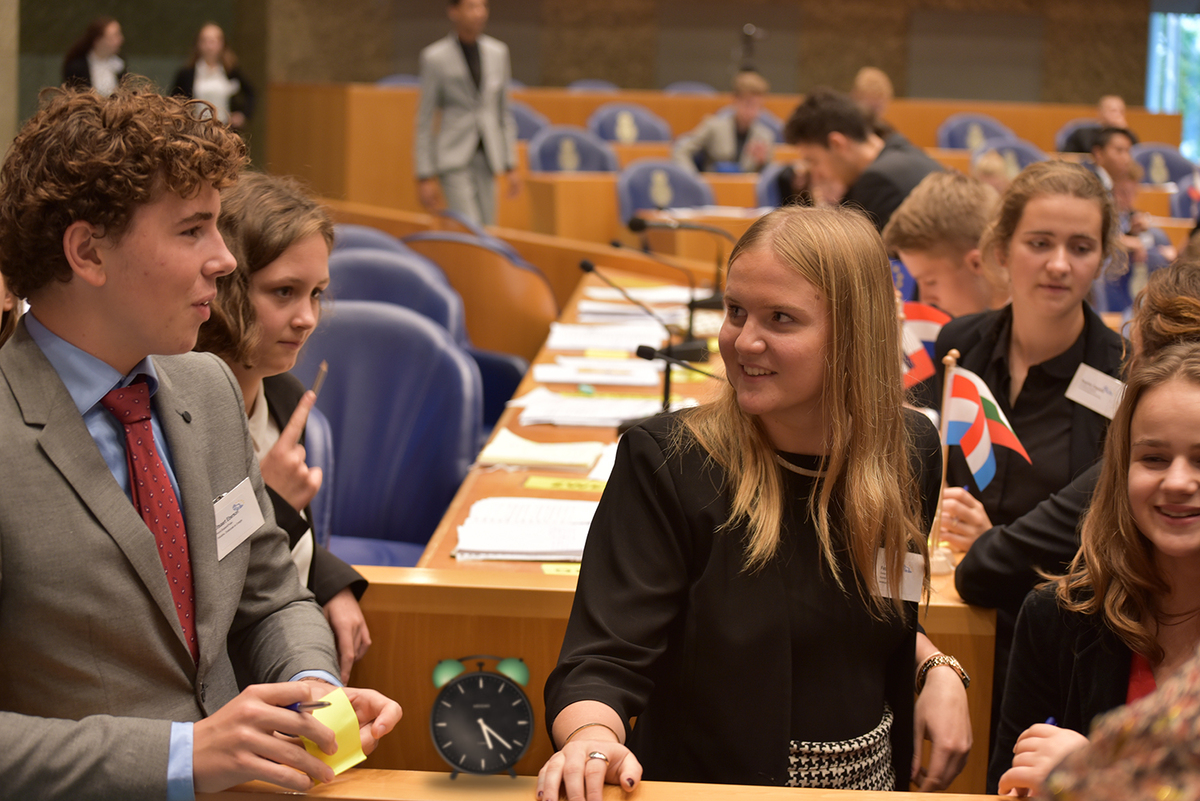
5:22
